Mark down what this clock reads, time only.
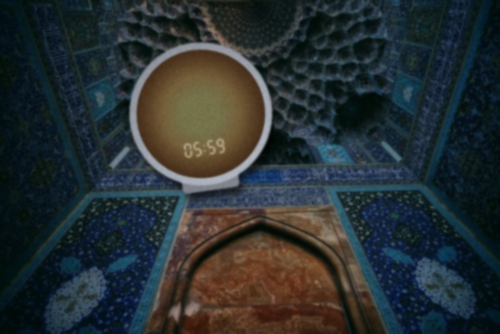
5:59
